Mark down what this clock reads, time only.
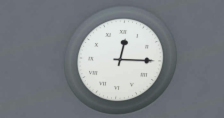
12:15
